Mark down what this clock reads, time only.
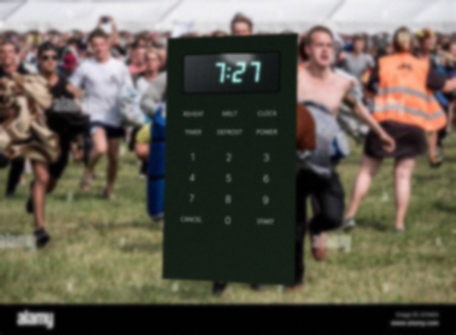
7:27
